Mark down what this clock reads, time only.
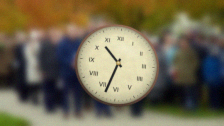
10:33
